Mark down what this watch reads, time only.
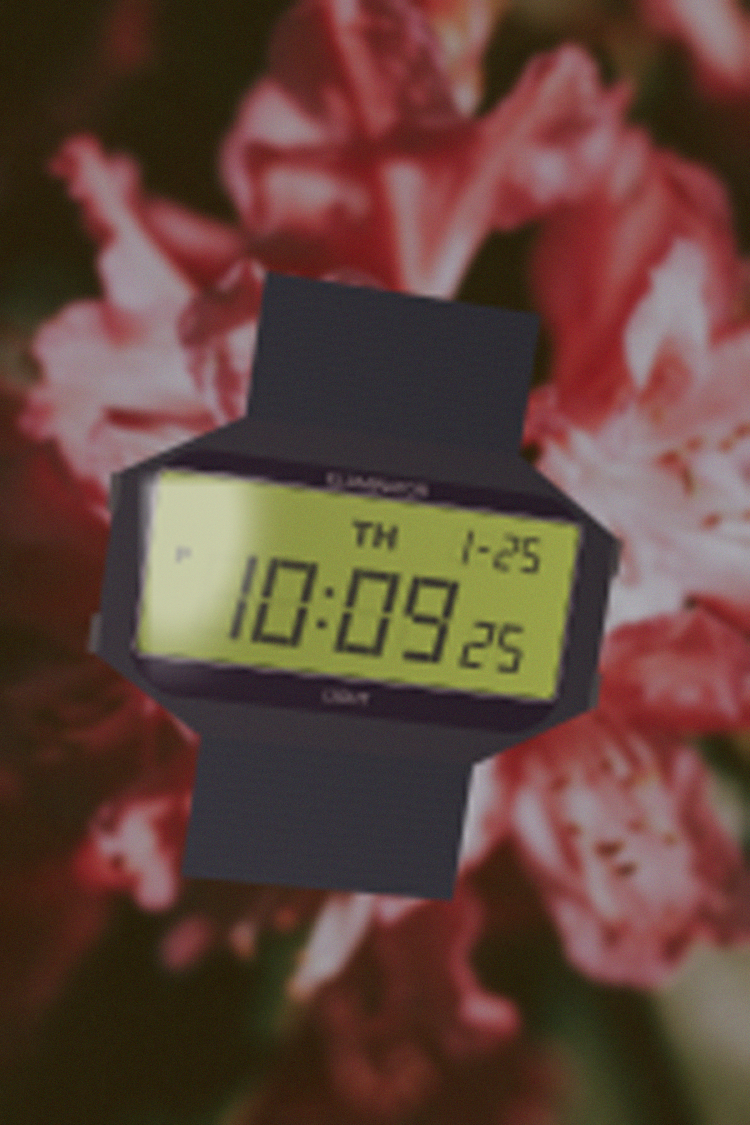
10:09:25
